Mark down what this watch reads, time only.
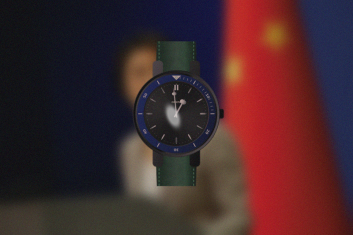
12:59
